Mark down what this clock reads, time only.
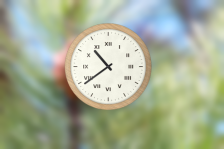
10:39
